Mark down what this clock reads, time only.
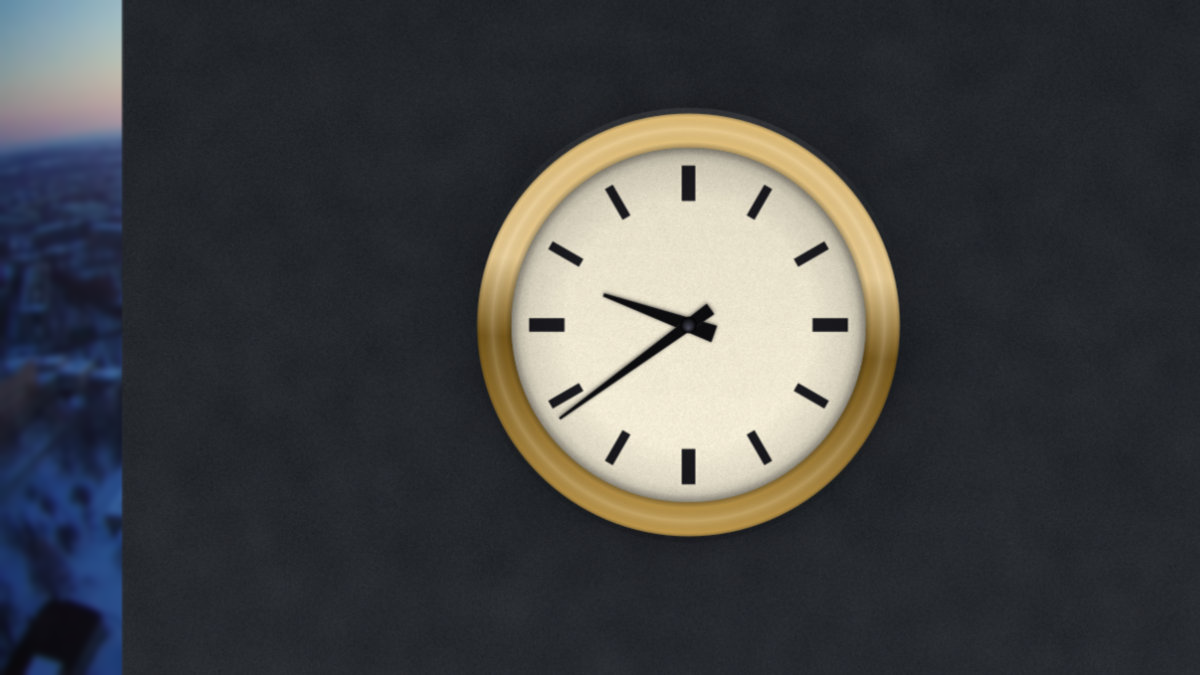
9:39
